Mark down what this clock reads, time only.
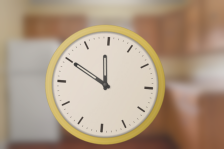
11:50
